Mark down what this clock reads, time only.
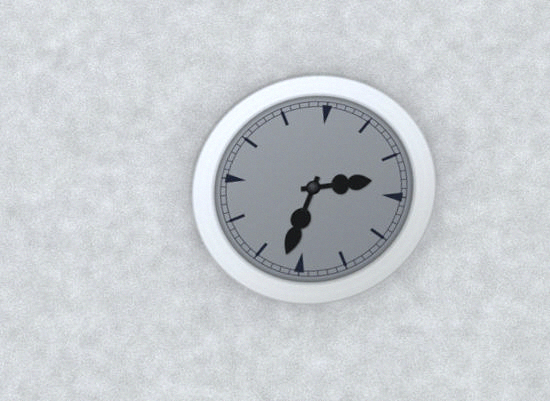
2:32
